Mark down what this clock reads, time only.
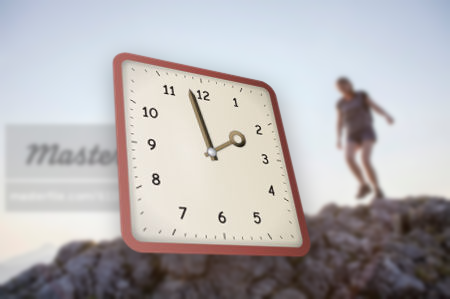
1:58
